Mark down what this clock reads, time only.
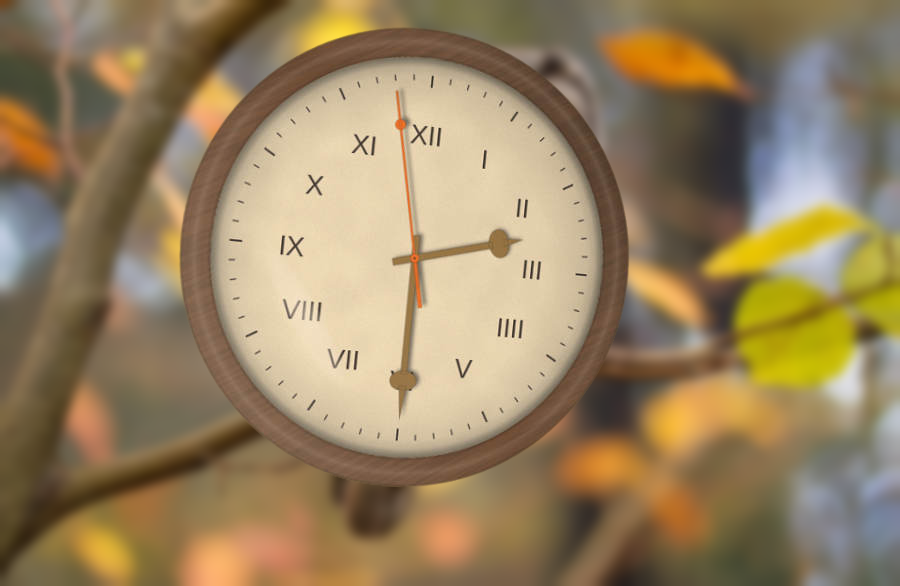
2:29:58
